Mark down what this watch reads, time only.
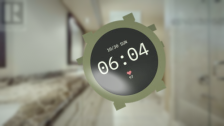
6:04
